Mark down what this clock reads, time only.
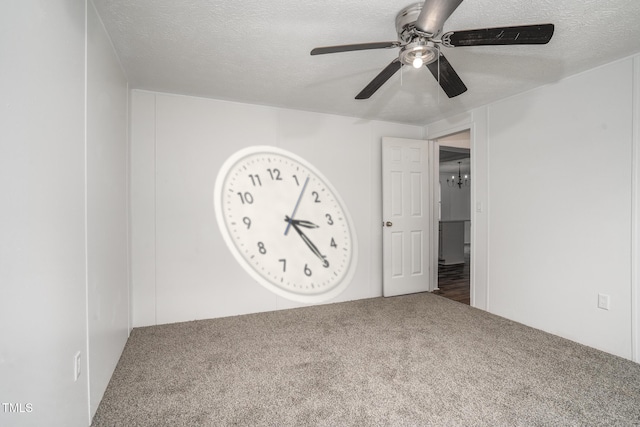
3:25:07
